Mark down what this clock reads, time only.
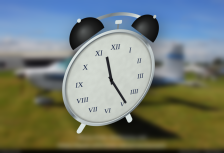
11:24
